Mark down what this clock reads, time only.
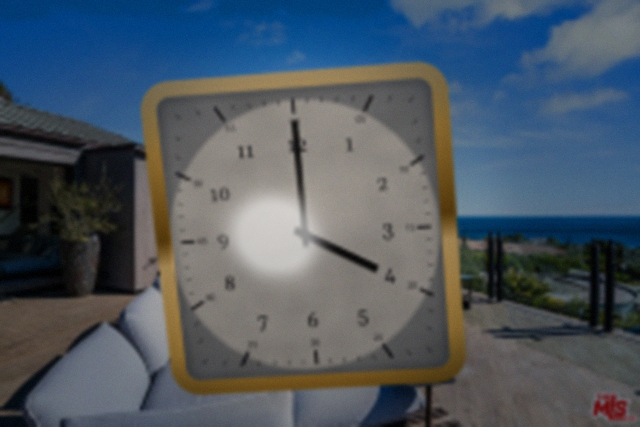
4:00
